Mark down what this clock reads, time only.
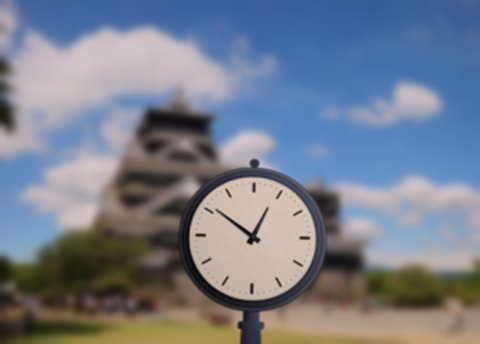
12:51
